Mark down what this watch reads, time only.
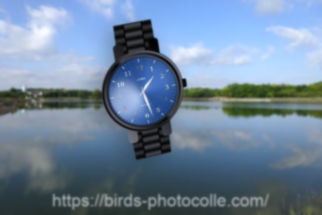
1:28
